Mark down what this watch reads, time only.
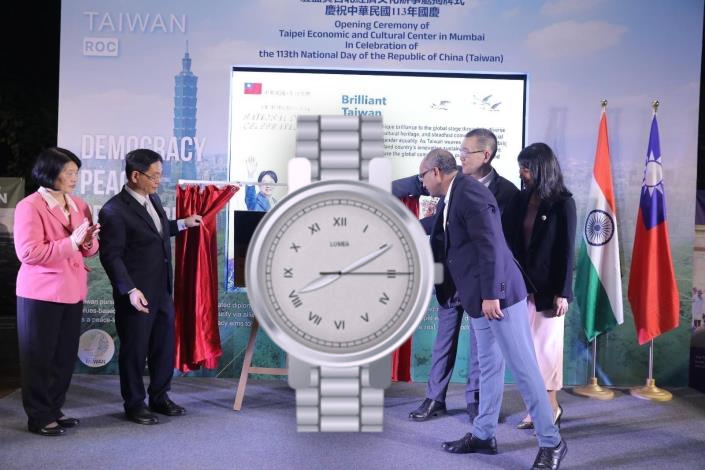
8:10:15
